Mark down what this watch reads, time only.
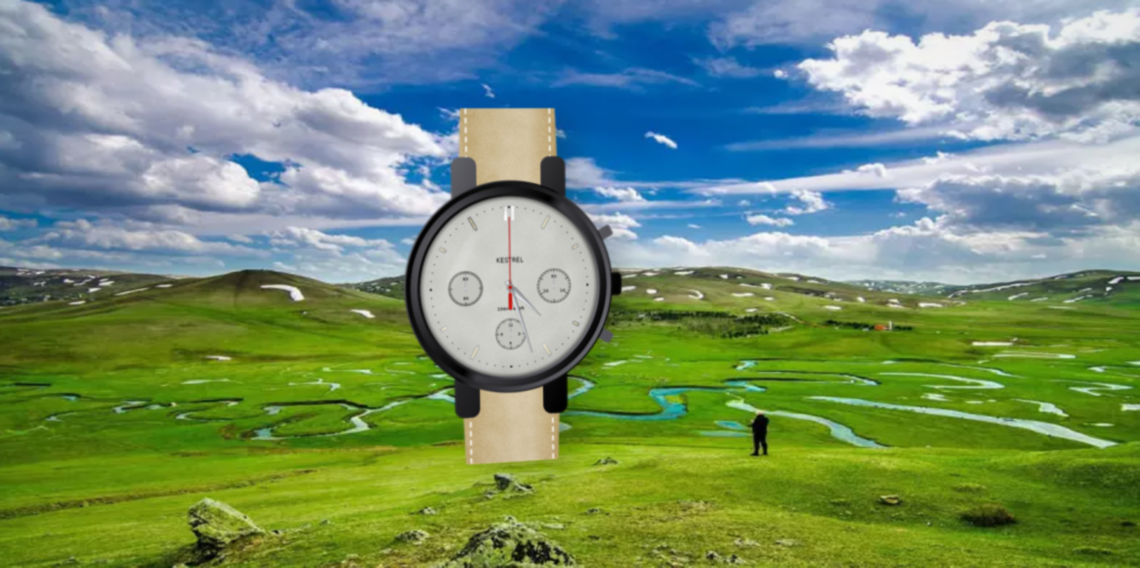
4:27
